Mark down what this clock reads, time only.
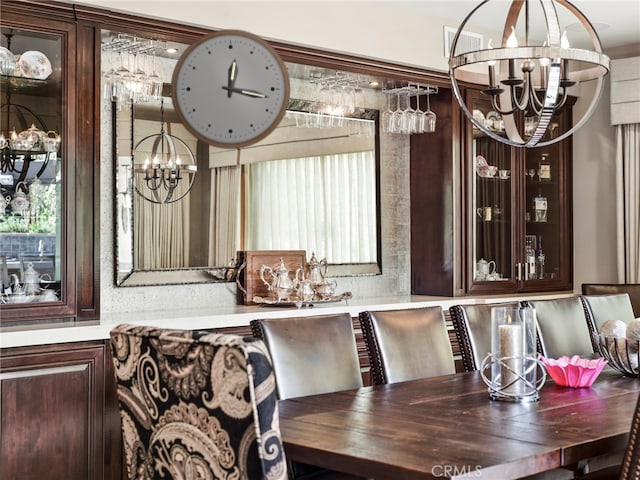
12:17
